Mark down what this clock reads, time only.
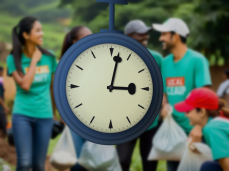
3:02
